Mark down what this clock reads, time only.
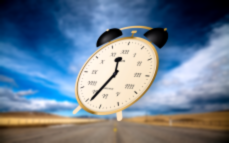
11:34
